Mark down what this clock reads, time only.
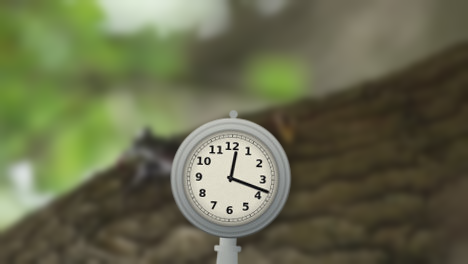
12:18
